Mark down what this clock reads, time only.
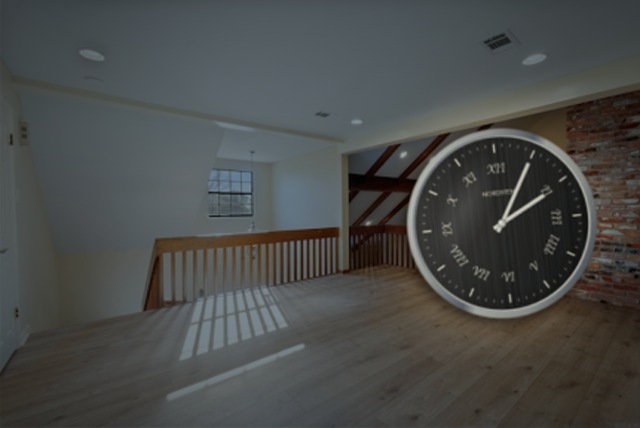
2:05
